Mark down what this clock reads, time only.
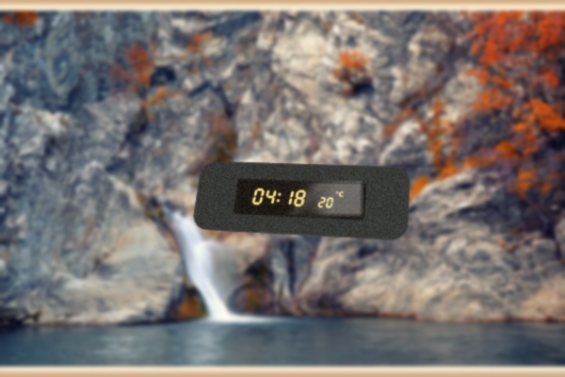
4:18
